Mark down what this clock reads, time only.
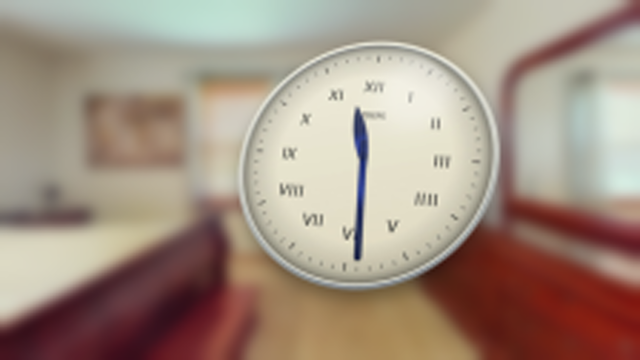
11:29
